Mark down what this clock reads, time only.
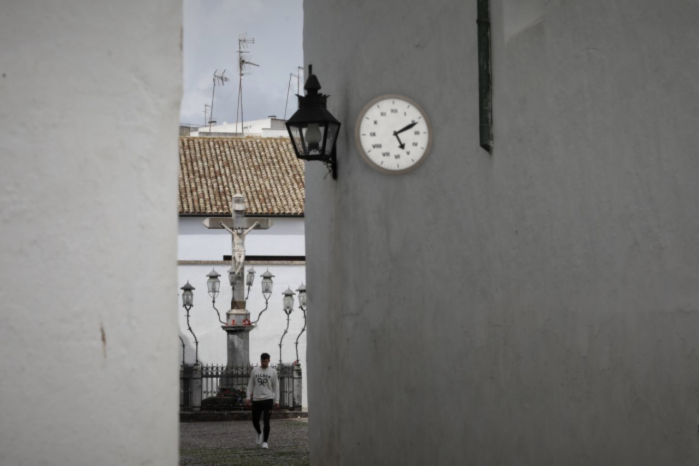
5:11
